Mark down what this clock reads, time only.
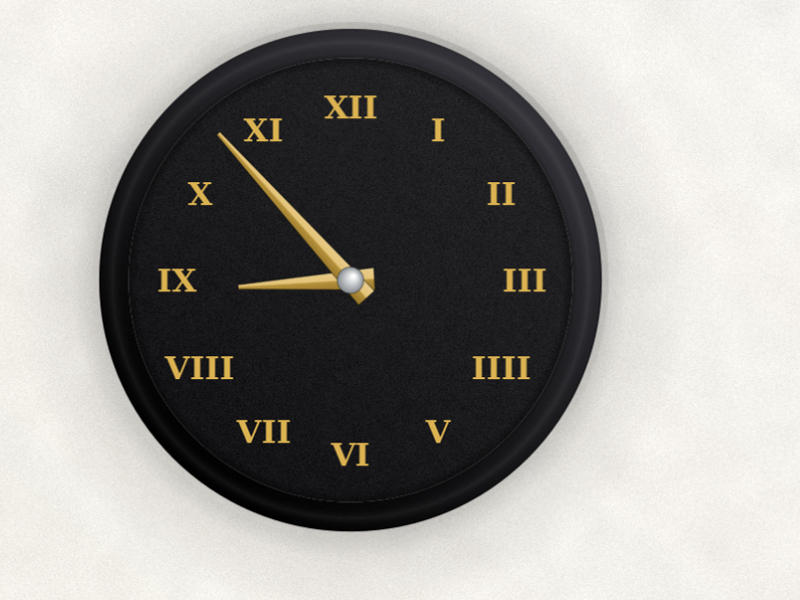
8:53
